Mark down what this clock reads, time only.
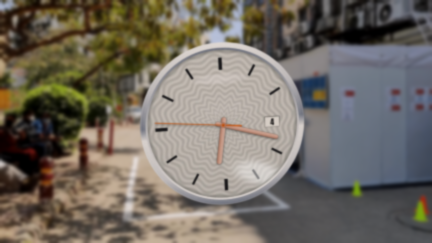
6:17:46
